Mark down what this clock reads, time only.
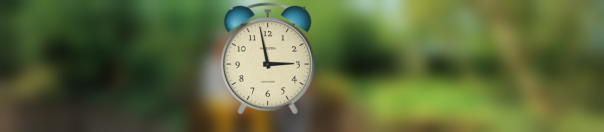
2:58
